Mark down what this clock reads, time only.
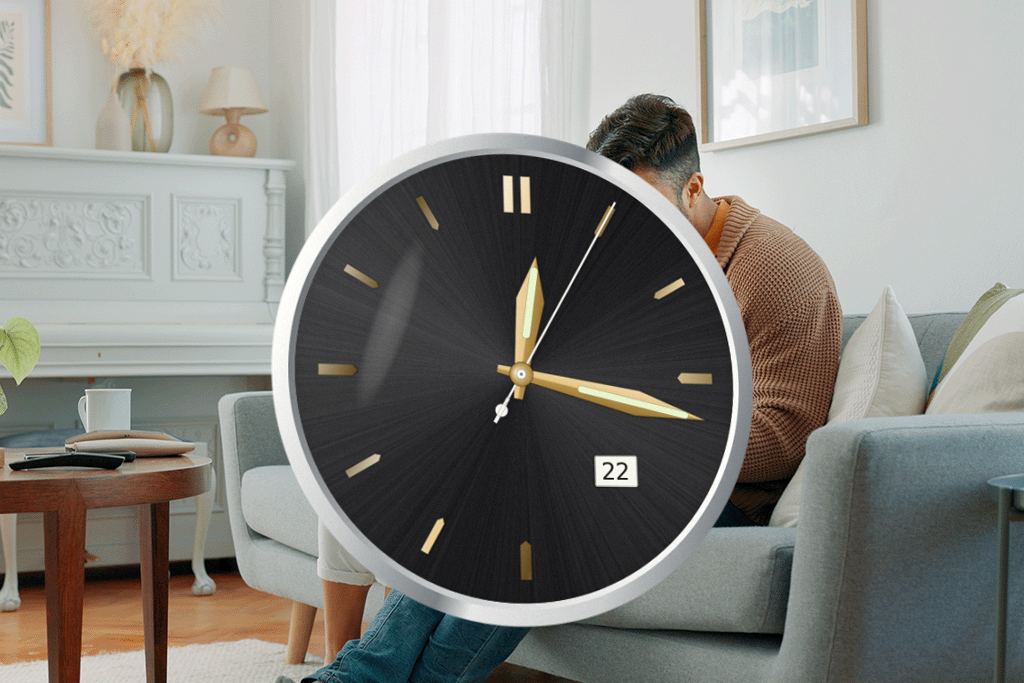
12:17:05
